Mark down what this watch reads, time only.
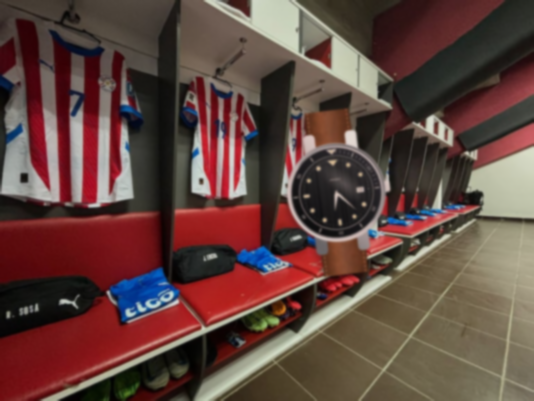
6:23
